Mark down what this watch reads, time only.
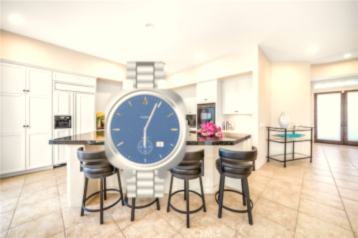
6:04
